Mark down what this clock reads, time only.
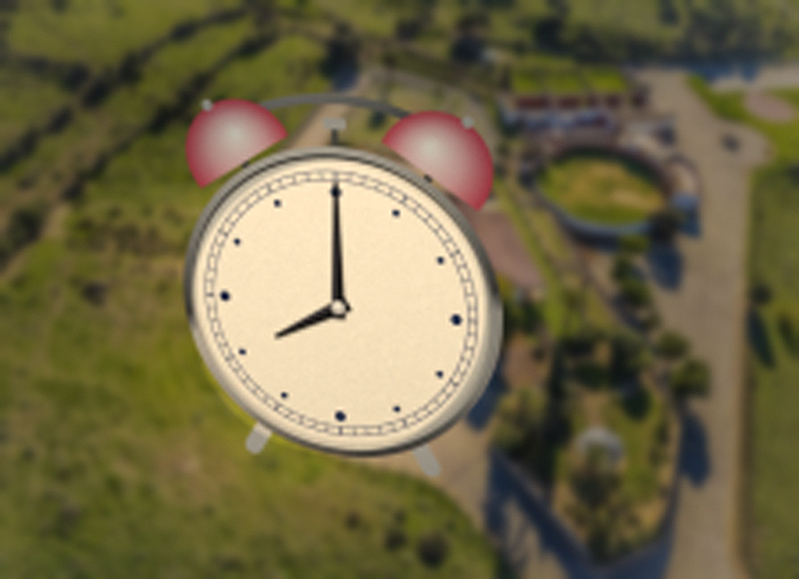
8:00
